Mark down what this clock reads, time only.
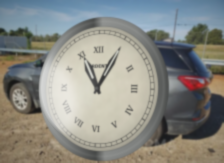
11:05
